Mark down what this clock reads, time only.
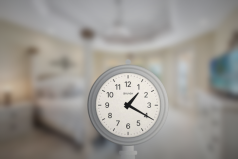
1:20
